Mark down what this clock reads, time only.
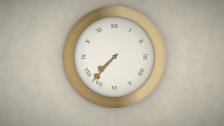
7:37
